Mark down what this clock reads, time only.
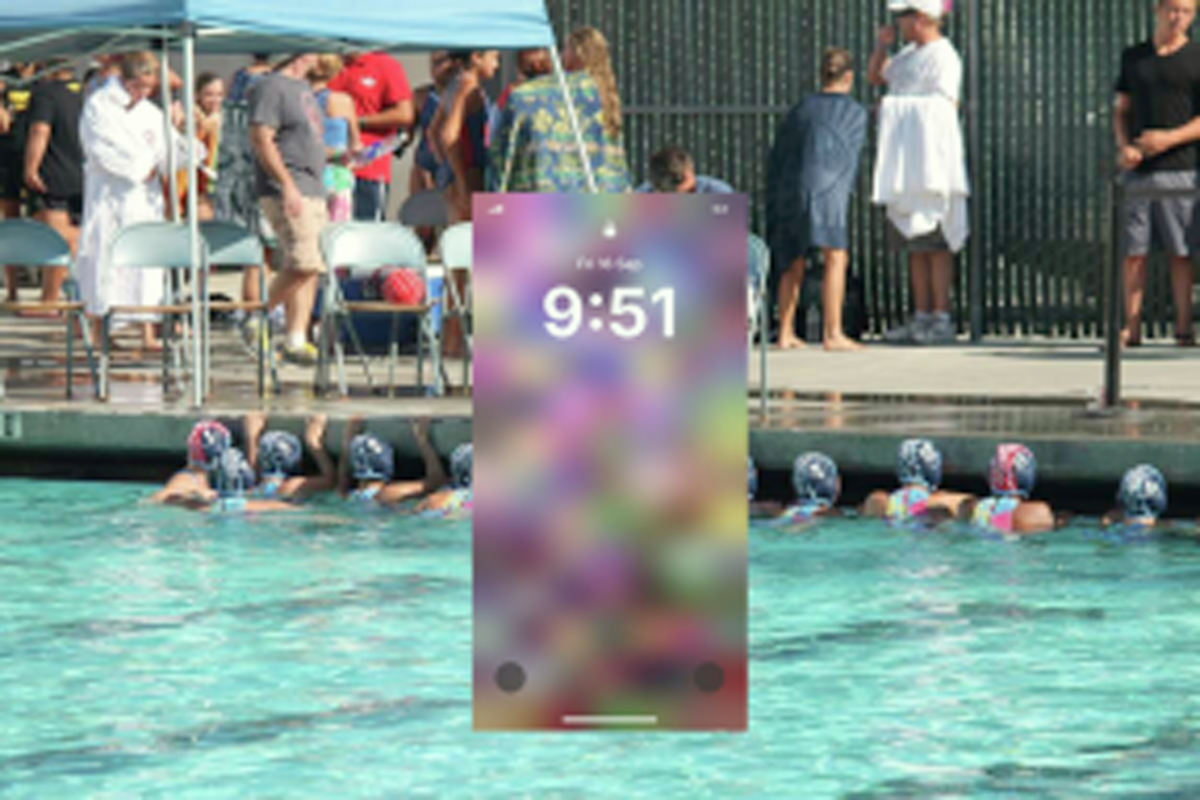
9:51
